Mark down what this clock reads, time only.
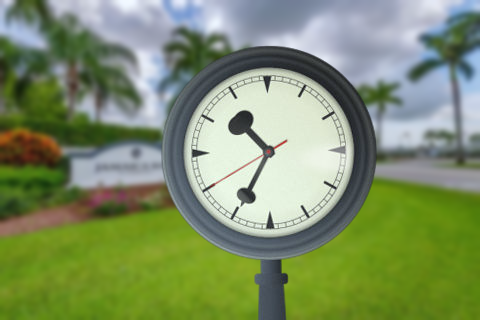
10:34:40
